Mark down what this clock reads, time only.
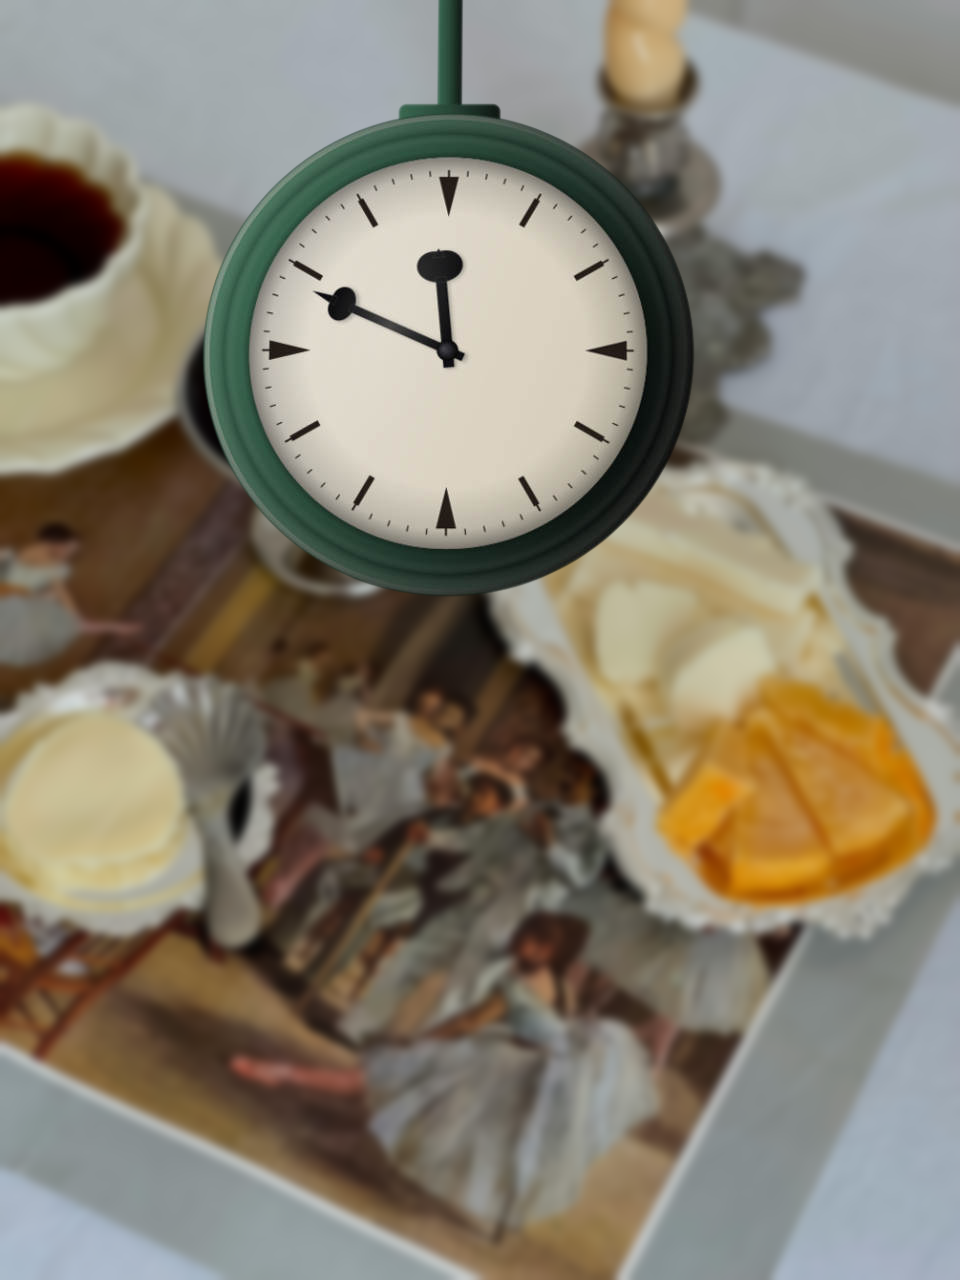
11:49
